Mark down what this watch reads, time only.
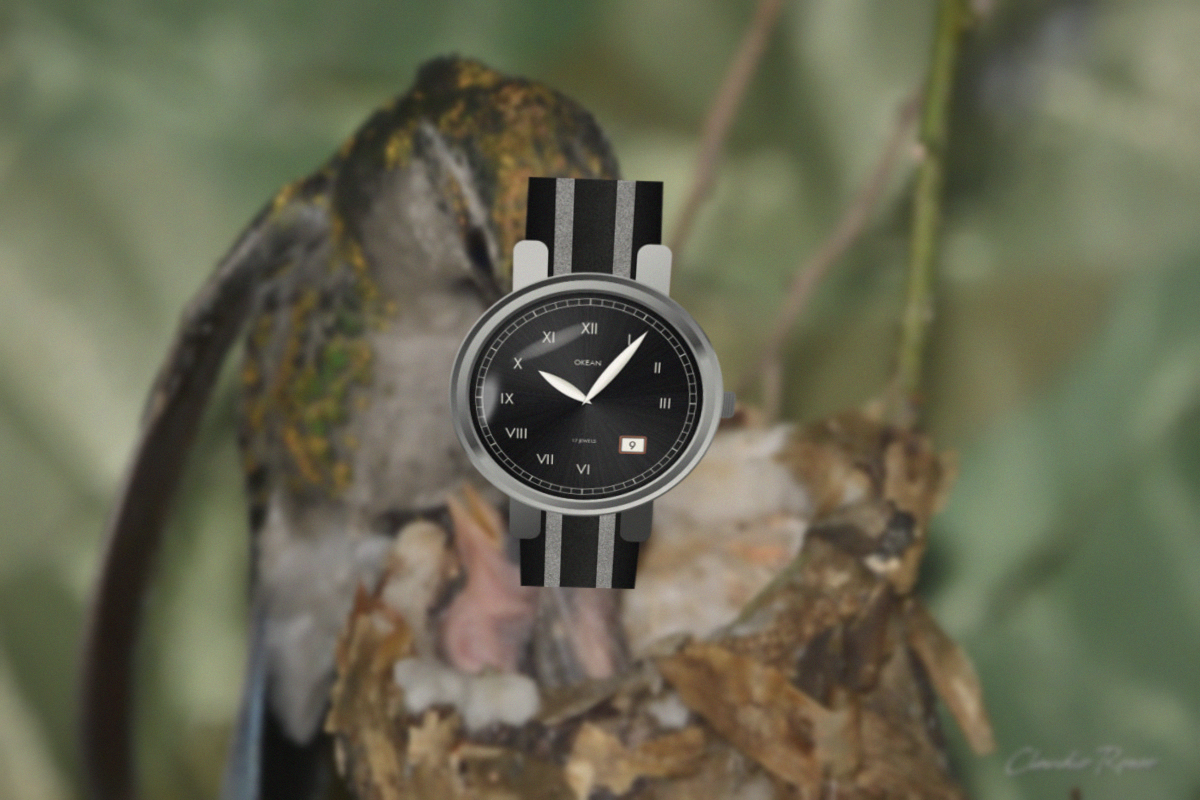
10:06
